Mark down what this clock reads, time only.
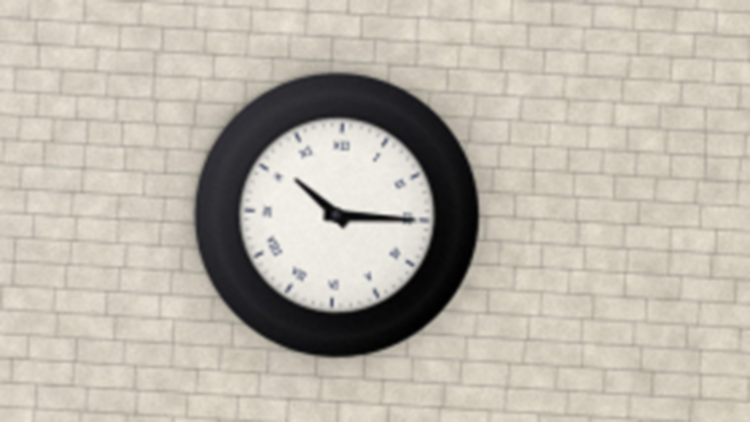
10:15
